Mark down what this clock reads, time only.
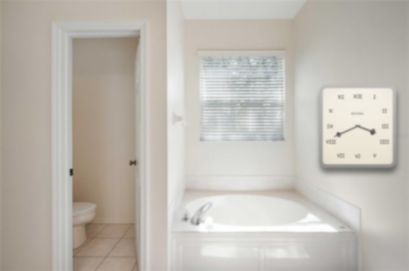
3:41
